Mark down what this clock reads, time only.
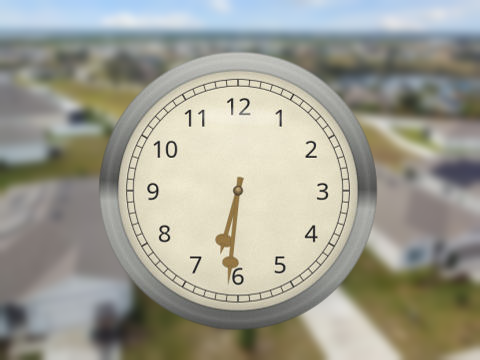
6:31
